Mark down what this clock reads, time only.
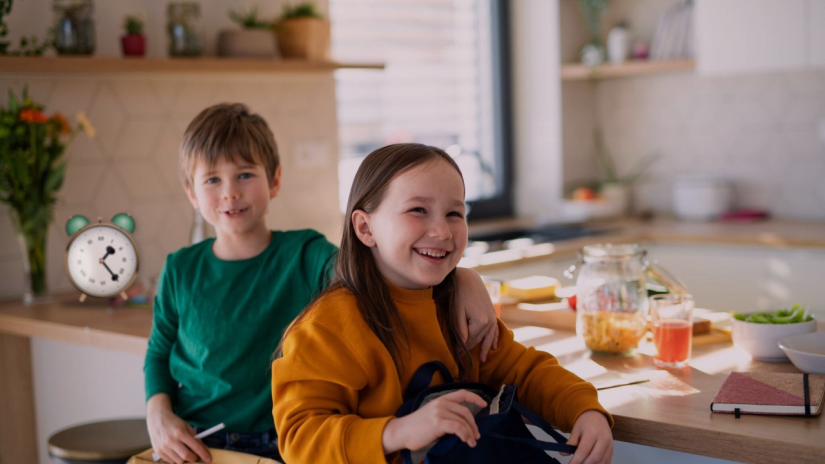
1:24
